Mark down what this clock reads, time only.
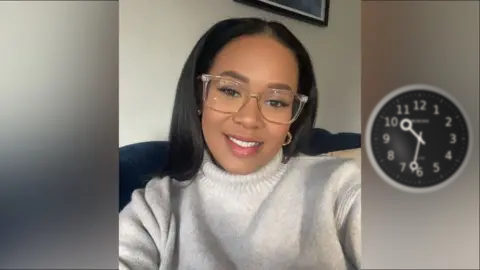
10:32
